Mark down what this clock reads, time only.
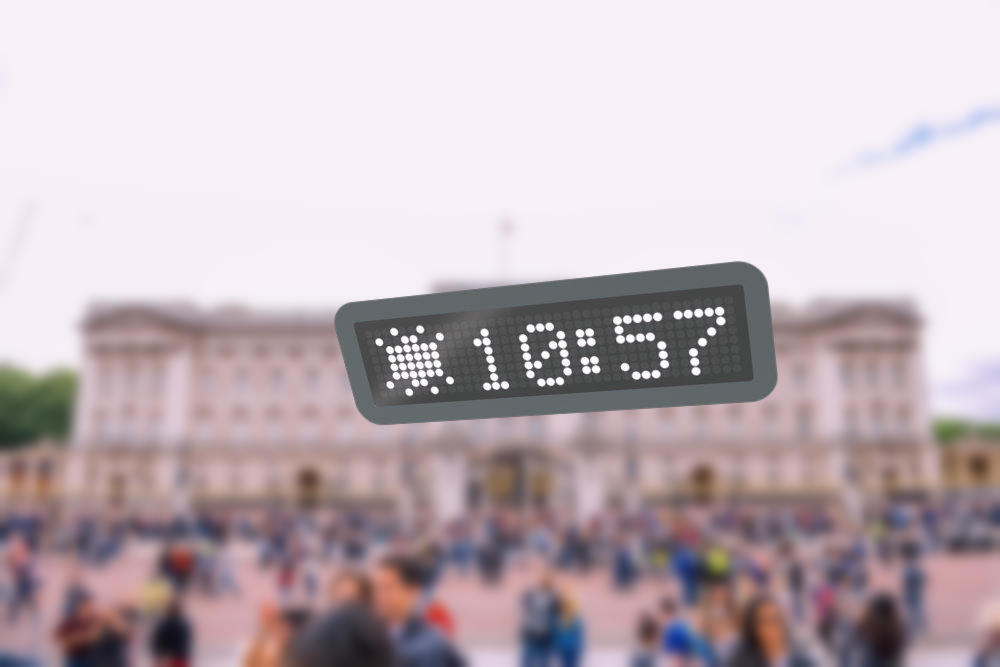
10:57
